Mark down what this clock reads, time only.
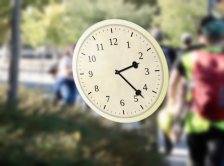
2:23
